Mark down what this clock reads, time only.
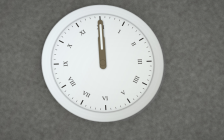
12:00
